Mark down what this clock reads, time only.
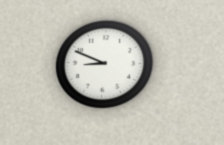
8:49
